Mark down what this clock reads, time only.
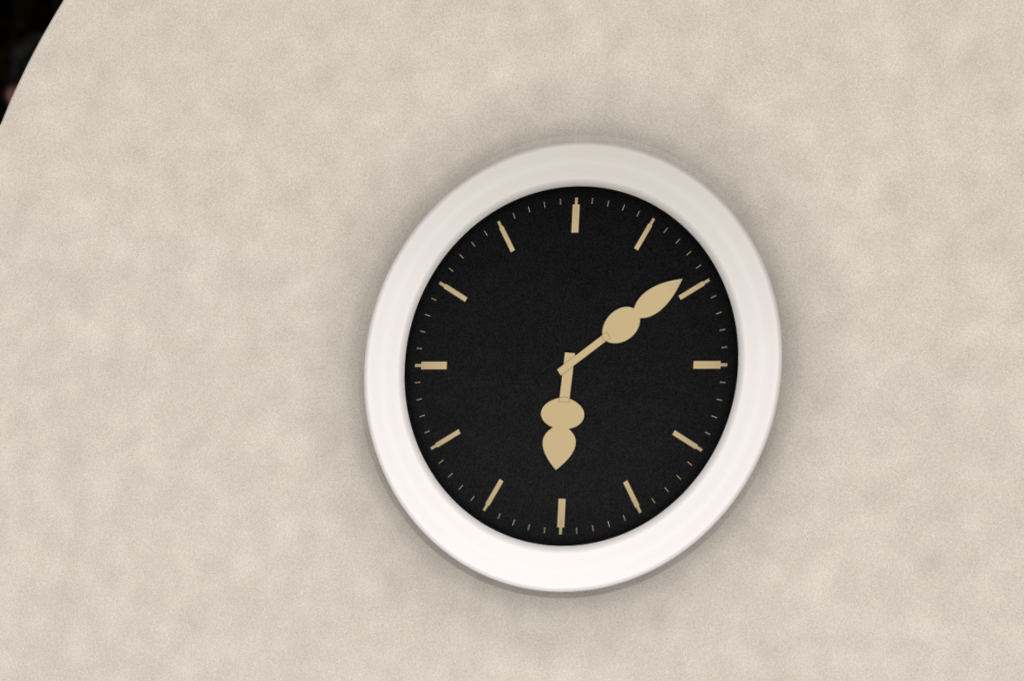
6:09
